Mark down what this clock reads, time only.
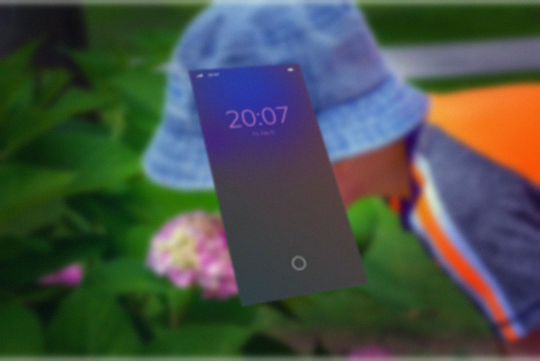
20:07
